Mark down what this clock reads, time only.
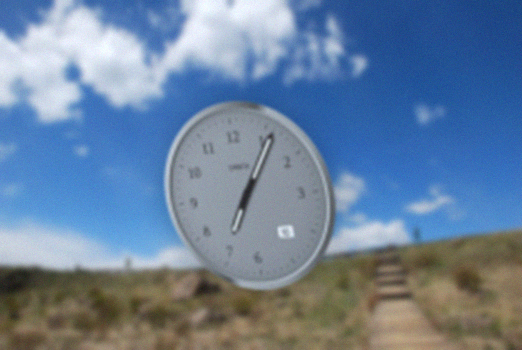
7:06
